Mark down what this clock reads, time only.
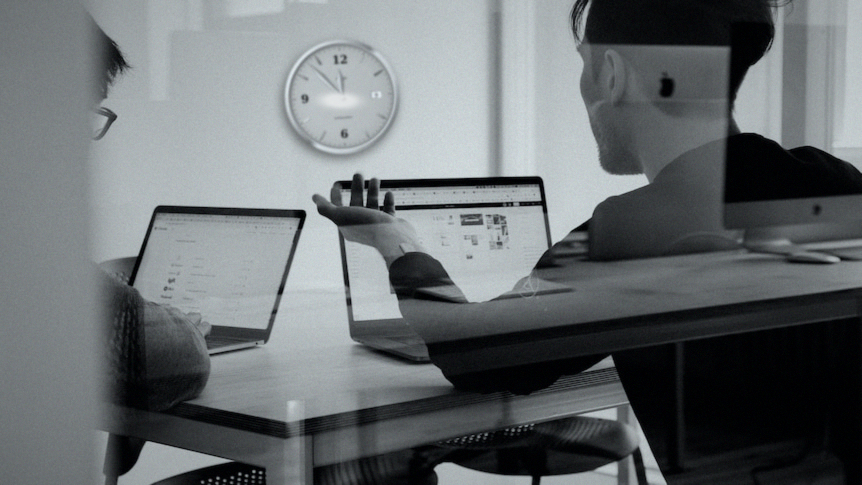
11:53
